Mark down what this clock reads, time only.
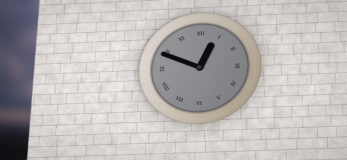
12:49
